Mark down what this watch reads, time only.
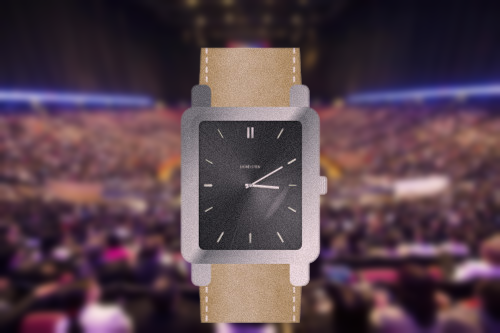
3:10
